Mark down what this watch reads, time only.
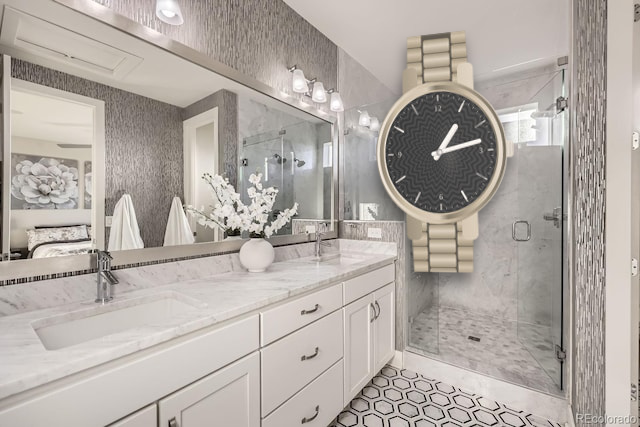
1:13
